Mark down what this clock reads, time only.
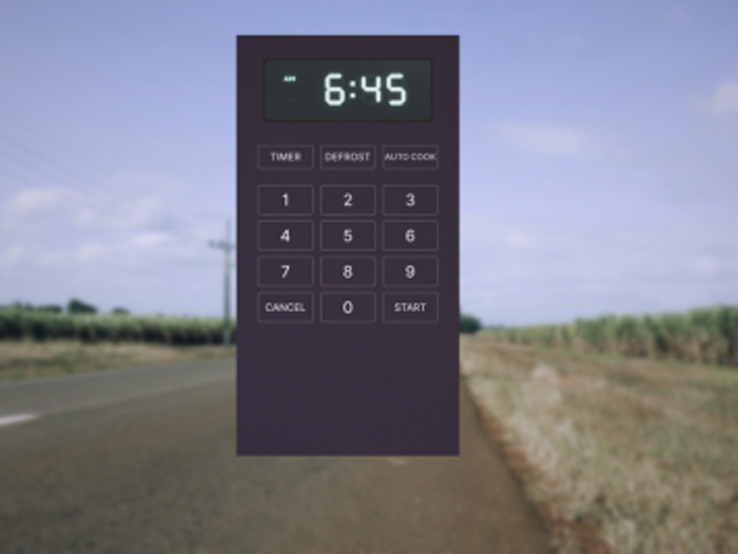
6:45
